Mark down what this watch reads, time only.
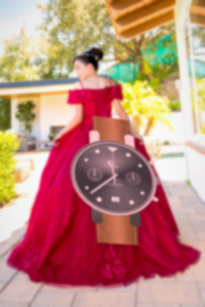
11:38
